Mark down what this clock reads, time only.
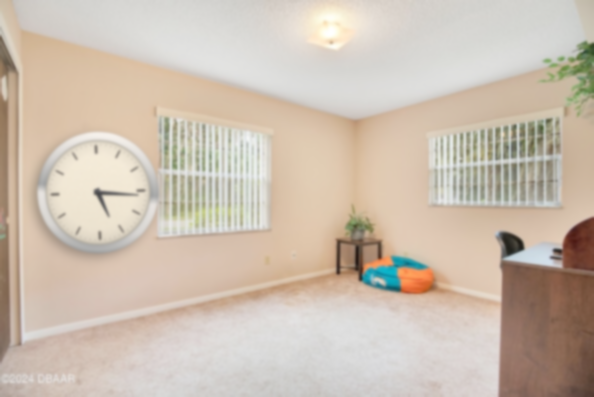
5:16
